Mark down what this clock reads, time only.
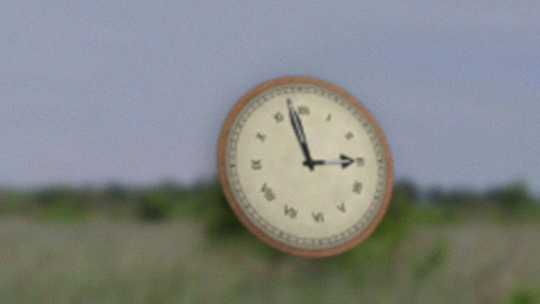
2:58
